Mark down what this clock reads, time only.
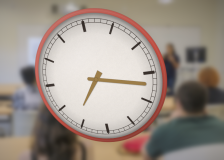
7:17
